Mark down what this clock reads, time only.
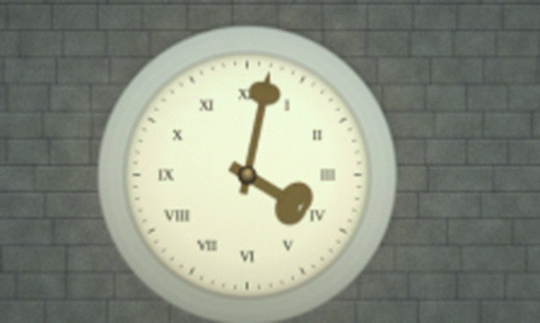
4:02
